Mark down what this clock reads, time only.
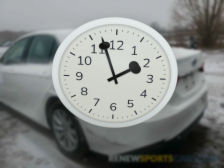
1:57
